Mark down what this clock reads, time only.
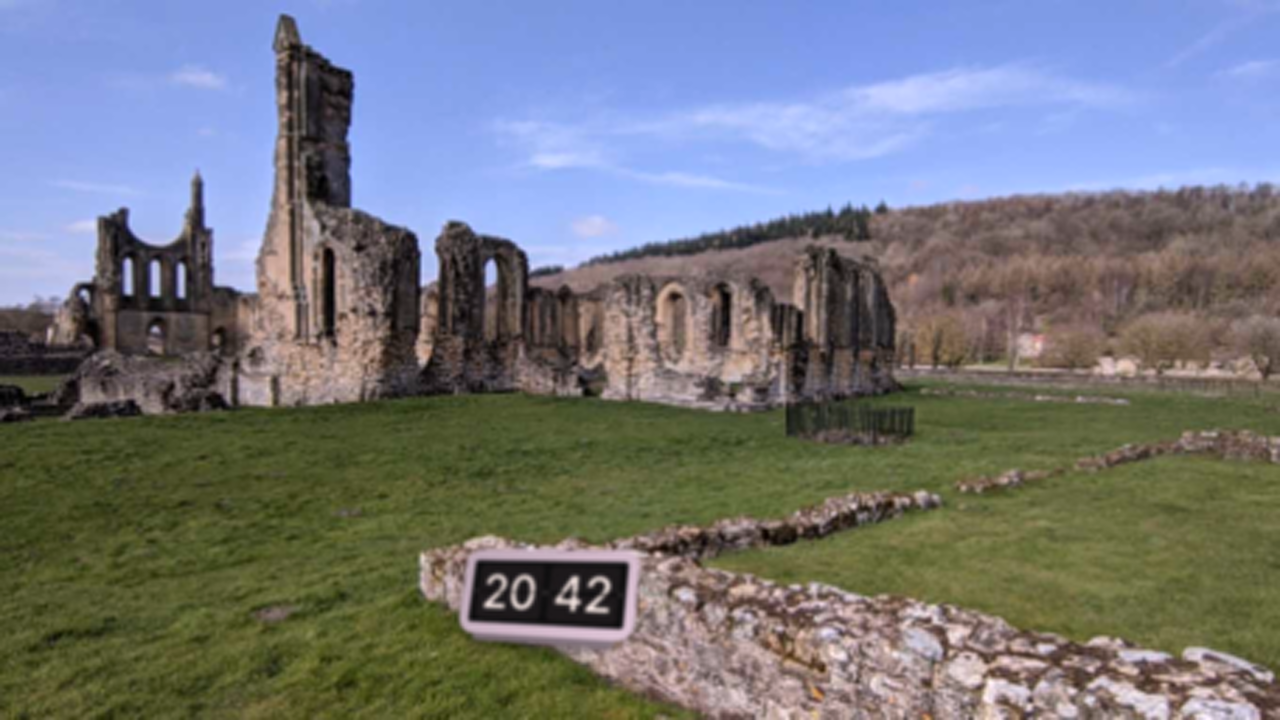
20:42
